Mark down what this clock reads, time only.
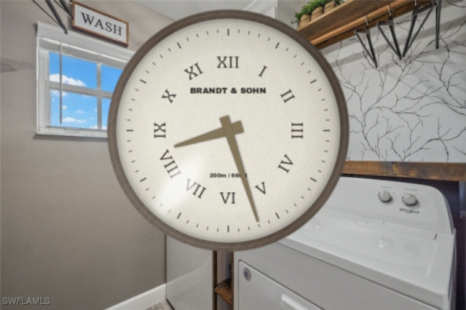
8:27
